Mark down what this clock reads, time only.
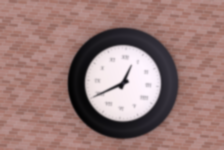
12:40
